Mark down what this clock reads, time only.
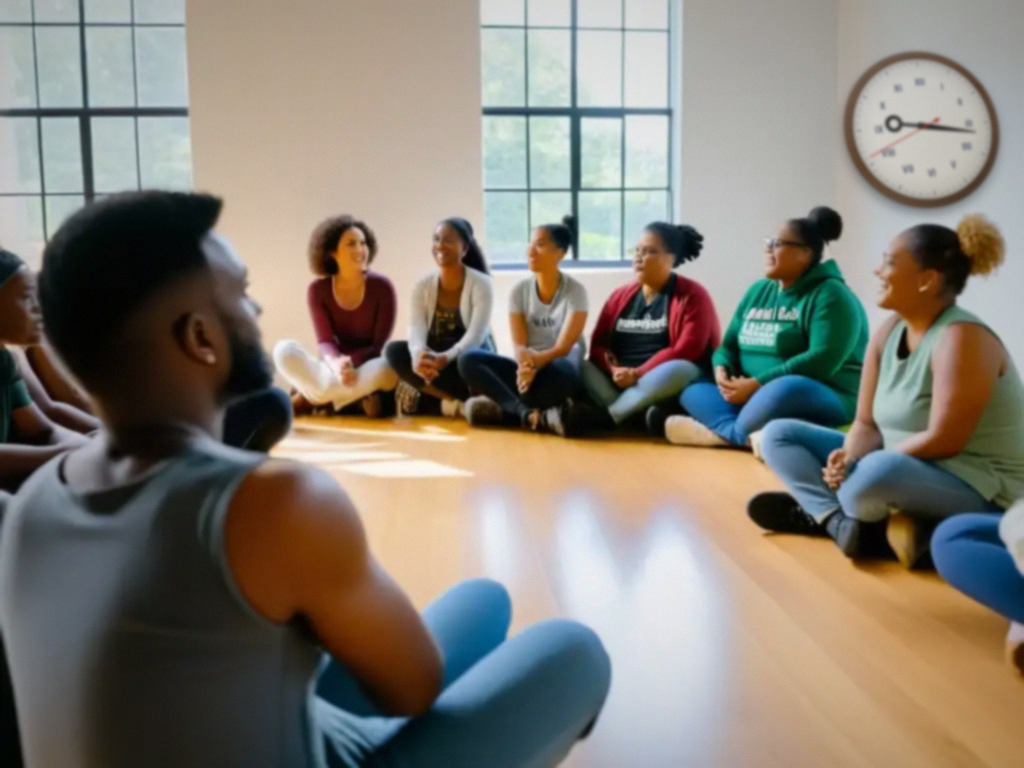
9:16:41
